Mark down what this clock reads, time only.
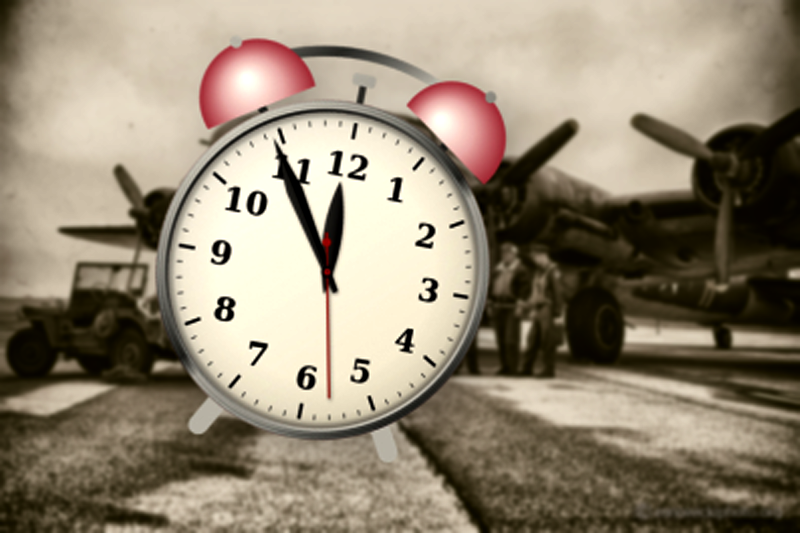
11:54:28
